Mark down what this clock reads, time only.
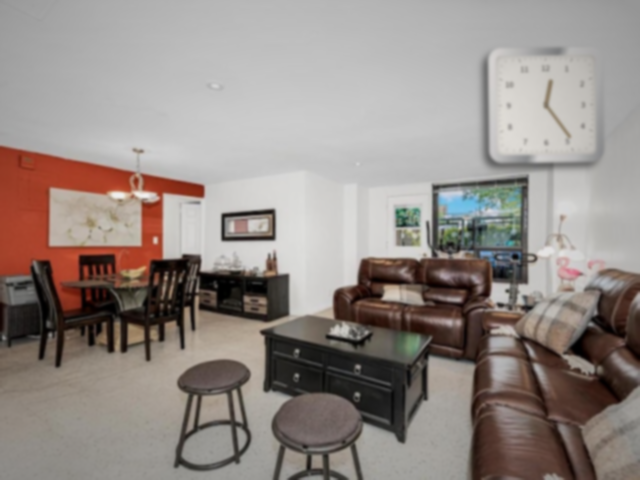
12:24
